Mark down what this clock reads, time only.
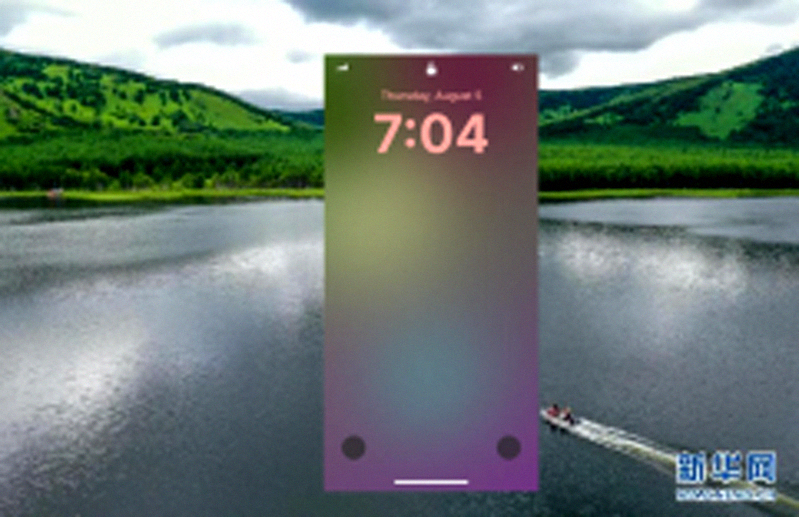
7:04
